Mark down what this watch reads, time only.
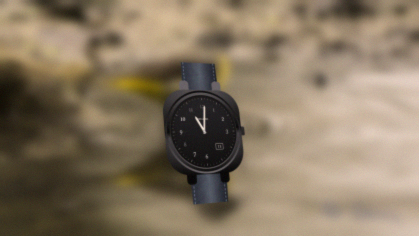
11:01
